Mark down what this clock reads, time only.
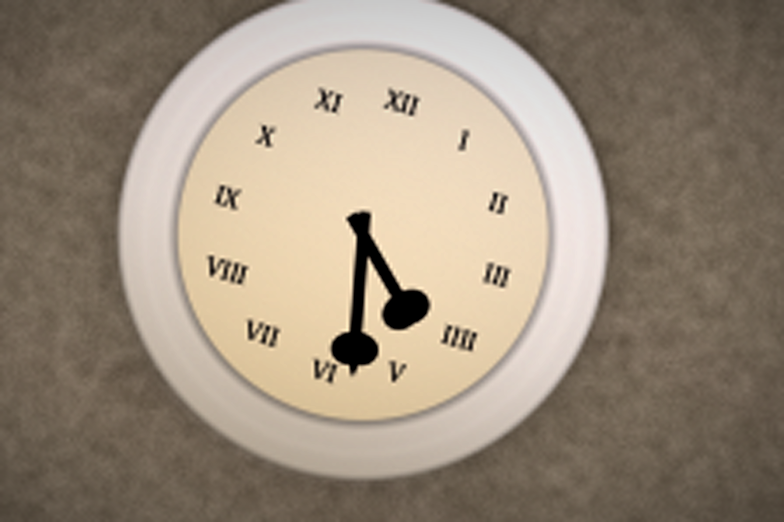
4:28
